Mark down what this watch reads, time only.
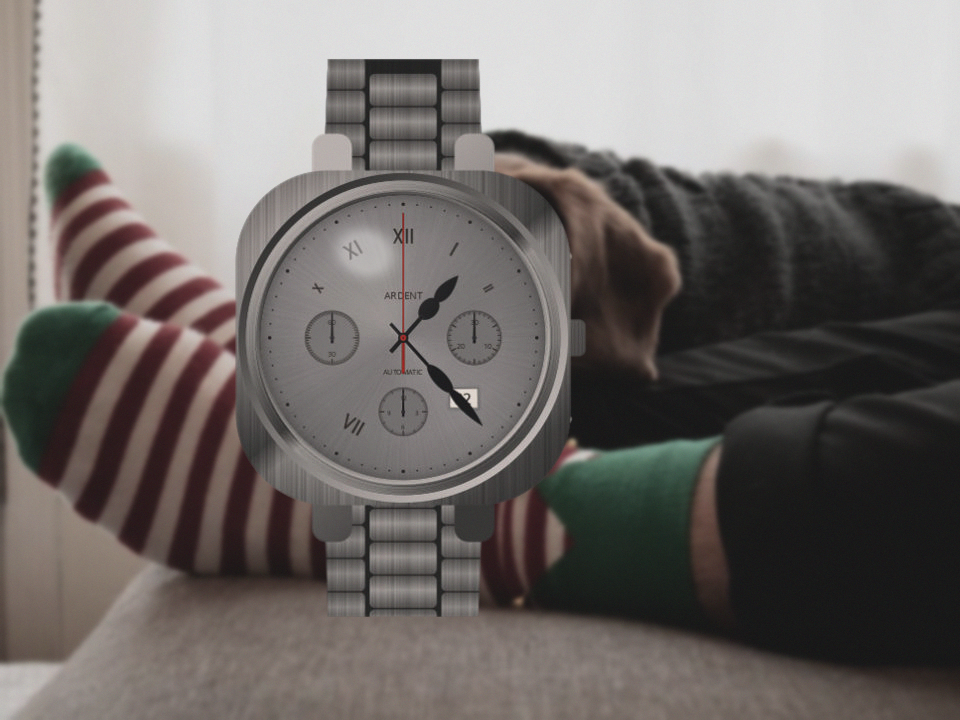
1:23
